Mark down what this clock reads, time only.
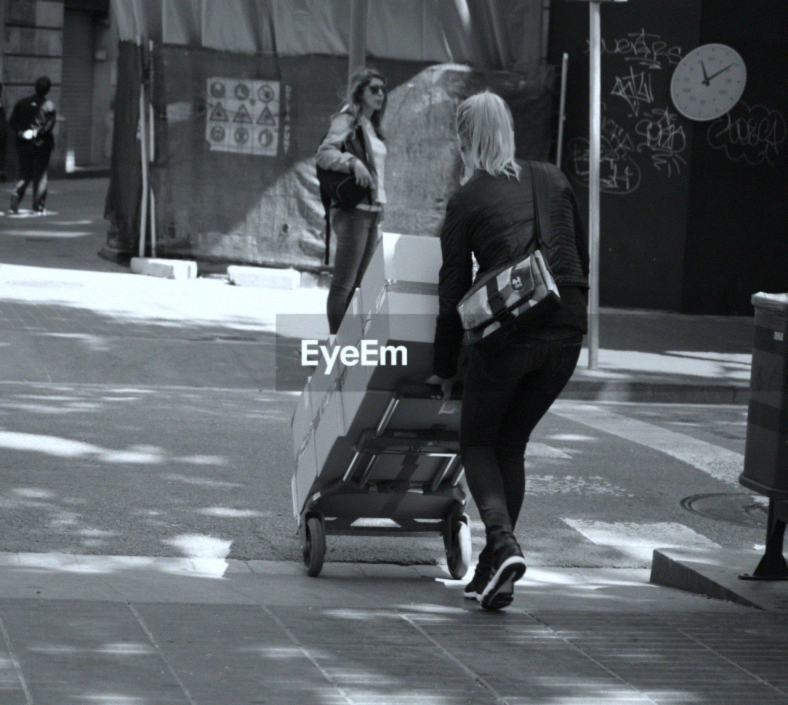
11:09
